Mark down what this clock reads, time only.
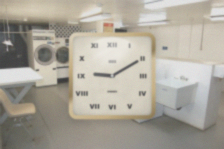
9:10
